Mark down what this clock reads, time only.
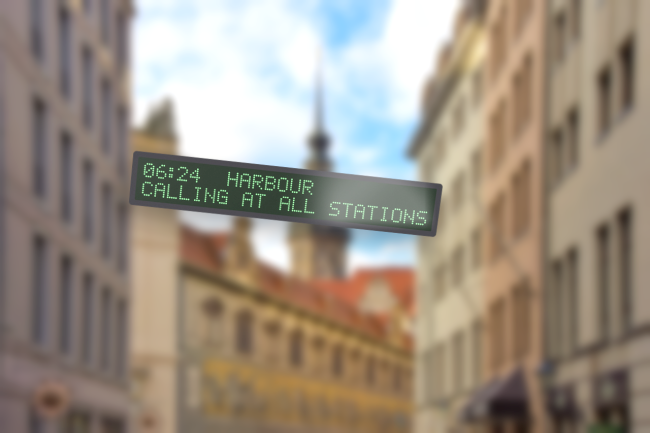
6:24
